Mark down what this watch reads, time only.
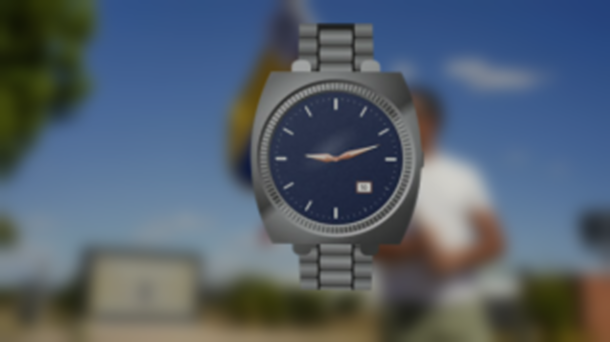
9:12
